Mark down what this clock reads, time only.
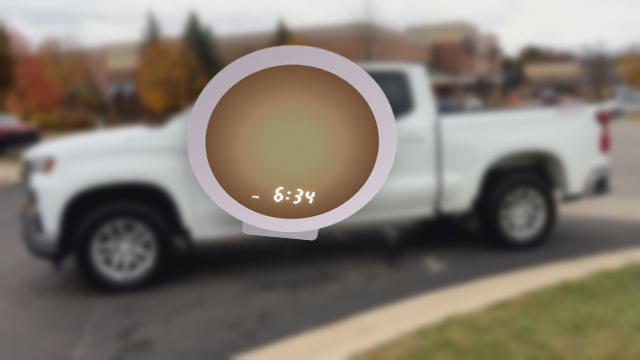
6:34
